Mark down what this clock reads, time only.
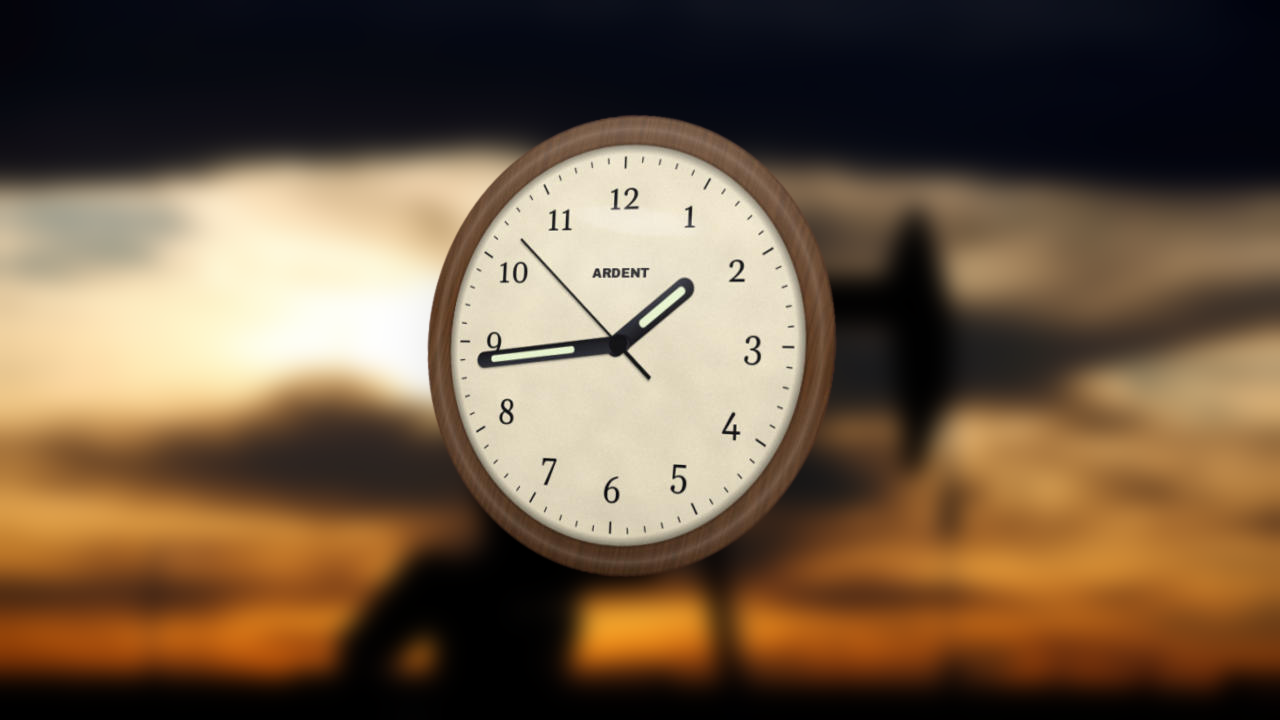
1:43:52
